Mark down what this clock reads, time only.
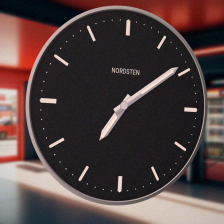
7:09
